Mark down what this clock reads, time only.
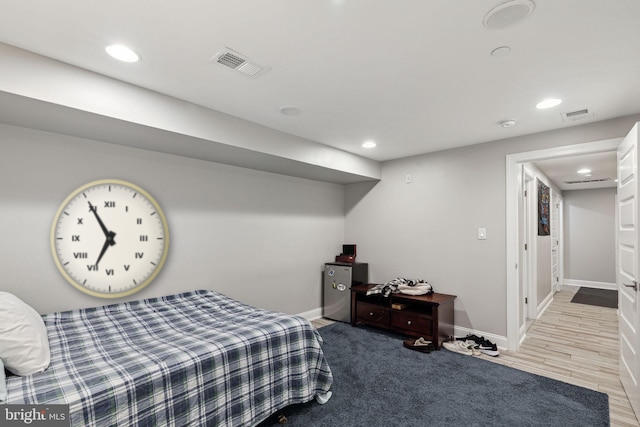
6:55
